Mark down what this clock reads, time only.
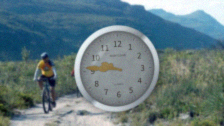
9:46
